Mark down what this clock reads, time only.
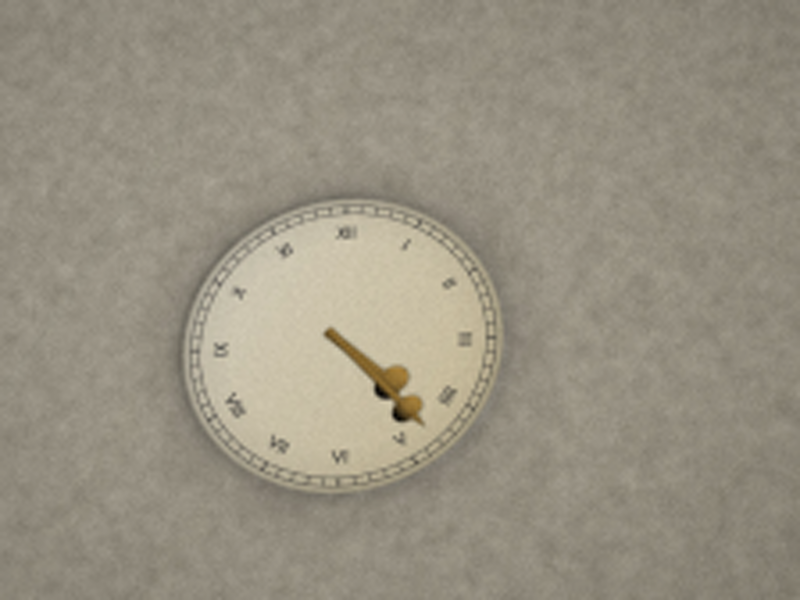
4:23
